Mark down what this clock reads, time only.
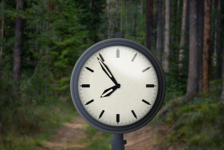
7:54
